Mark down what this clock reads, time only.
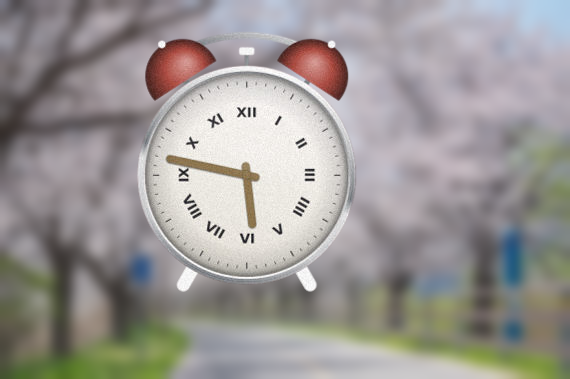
5:47
